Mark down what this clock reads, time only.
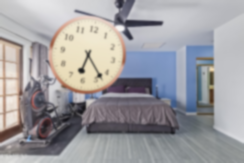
6:23
